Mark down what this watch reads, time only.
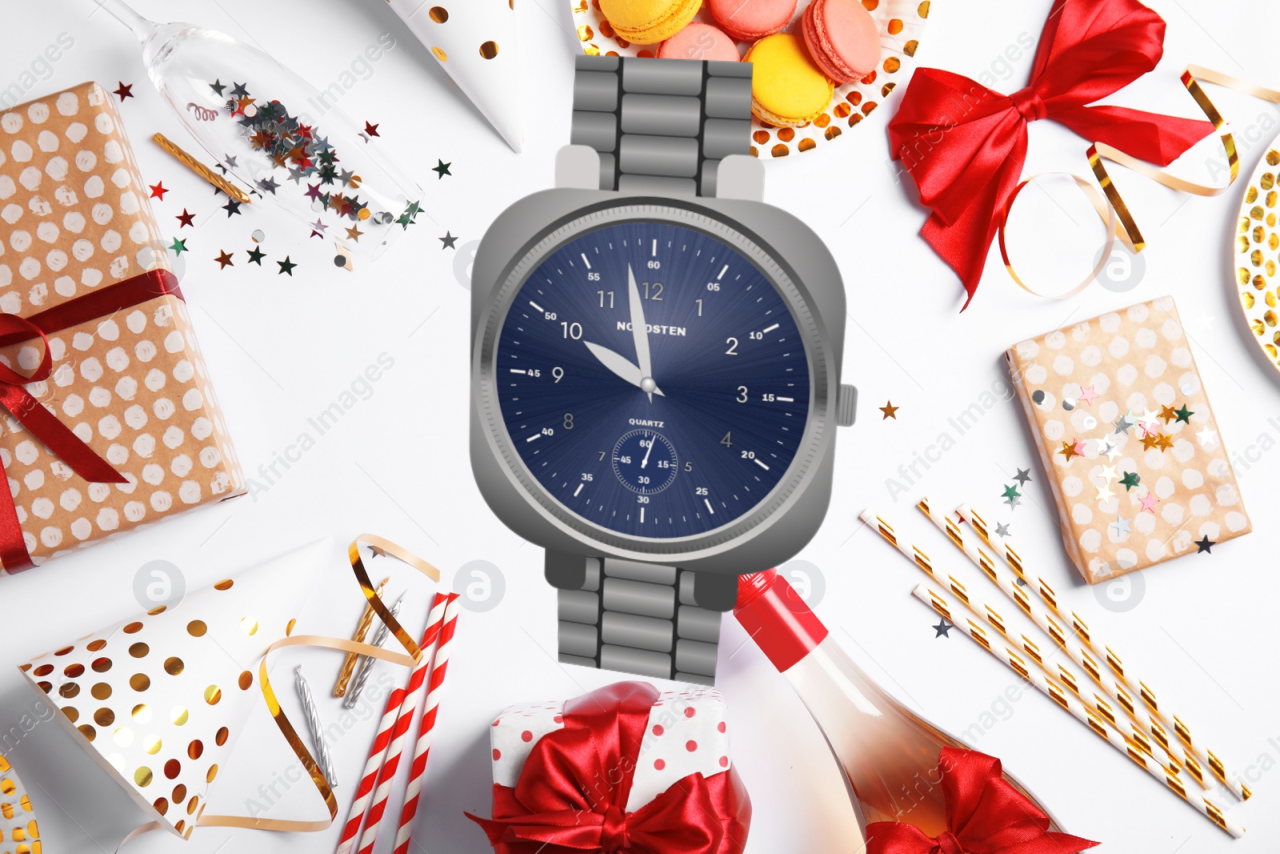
9:58:03
